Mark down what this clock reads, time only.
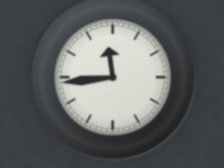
11:44
